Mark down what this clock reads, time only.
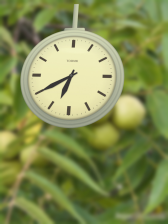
6:40
